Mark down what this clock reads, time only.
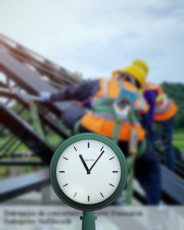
11:06
